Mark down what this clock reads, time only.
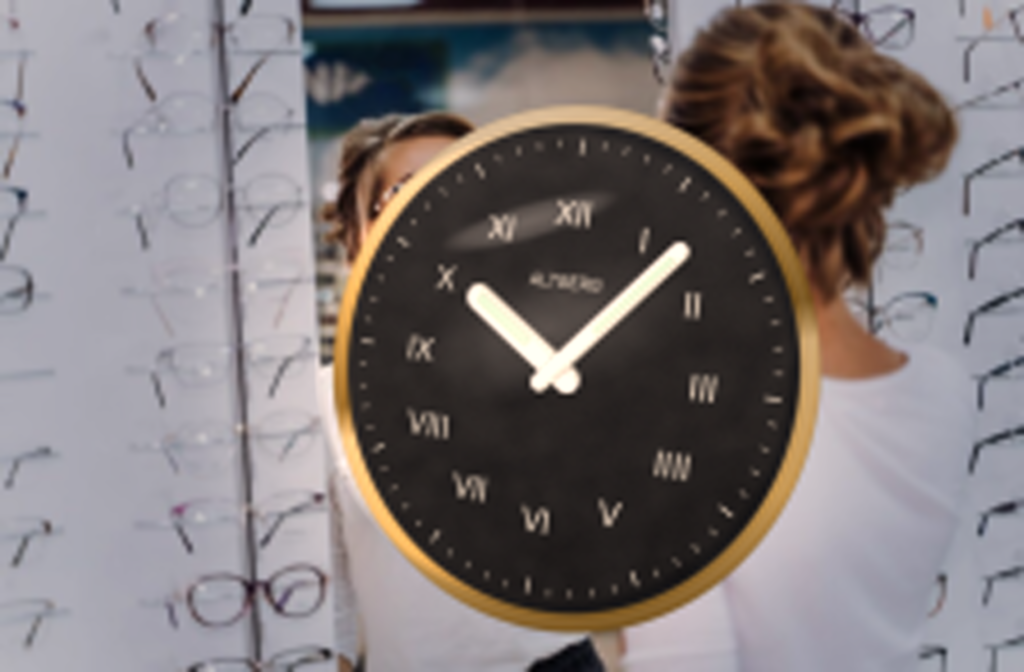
10:07
